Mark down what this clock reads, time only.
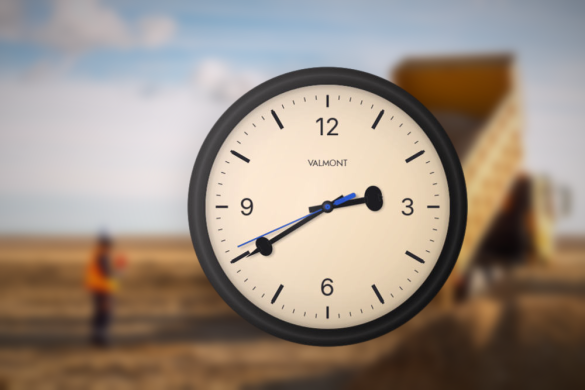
2:39:41
